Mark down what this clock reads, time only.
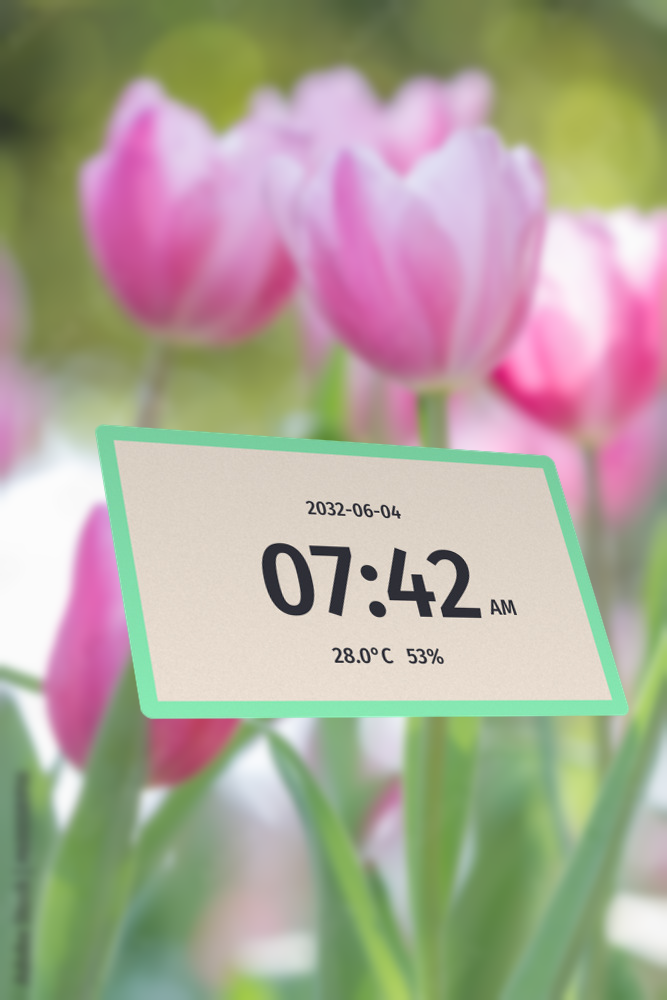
7:42
